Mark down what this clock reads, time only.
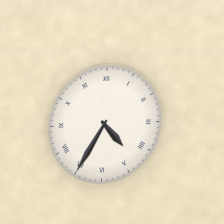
4:35
